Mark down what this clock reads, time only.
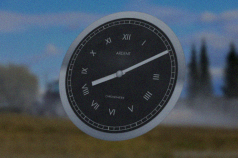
8:10
